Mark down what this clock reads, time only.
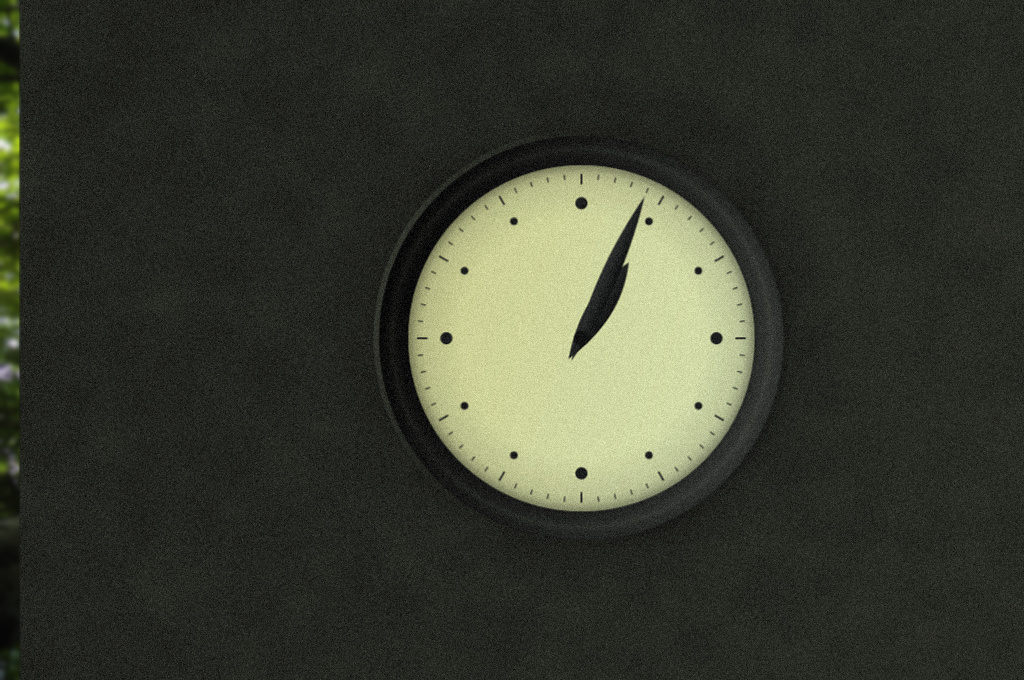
1:04
